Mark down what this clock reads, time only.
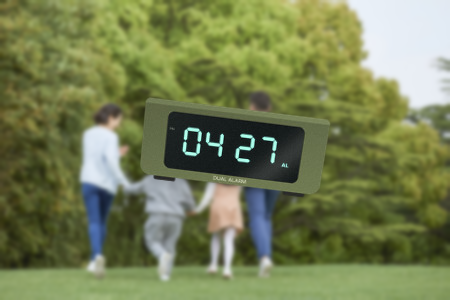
4:27
